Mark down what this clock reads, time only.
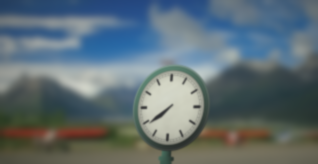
7:39
